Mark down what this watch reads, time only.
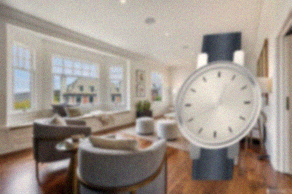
12:41
